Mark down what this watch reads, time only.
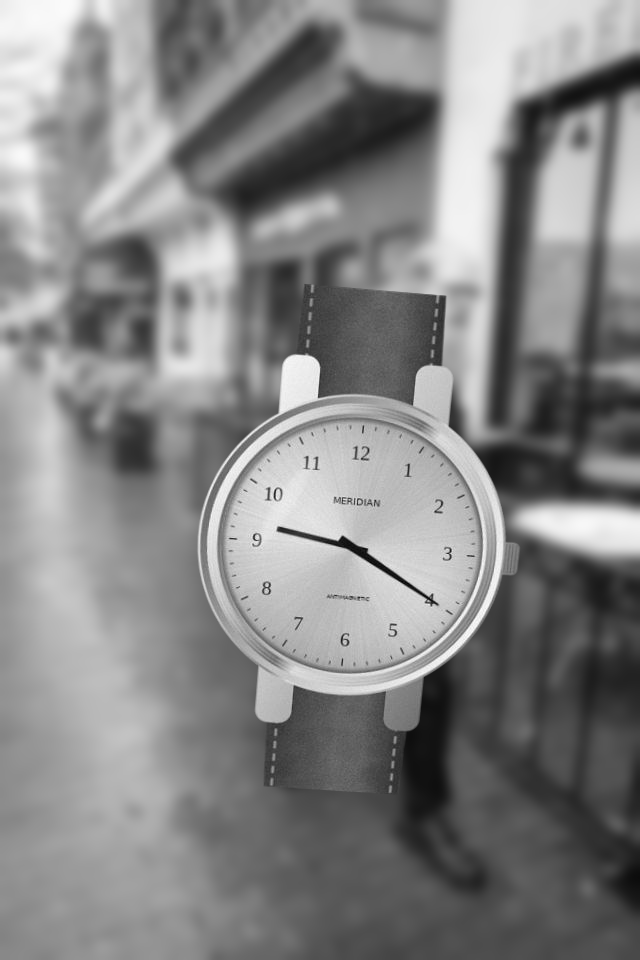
9:20
